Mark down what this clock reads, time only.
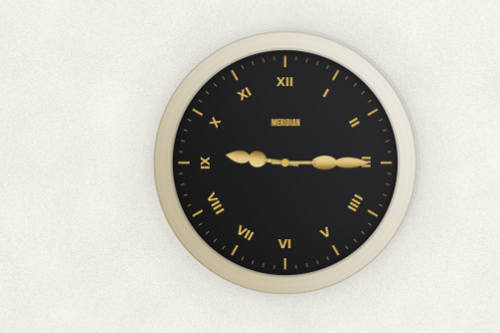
9:15
